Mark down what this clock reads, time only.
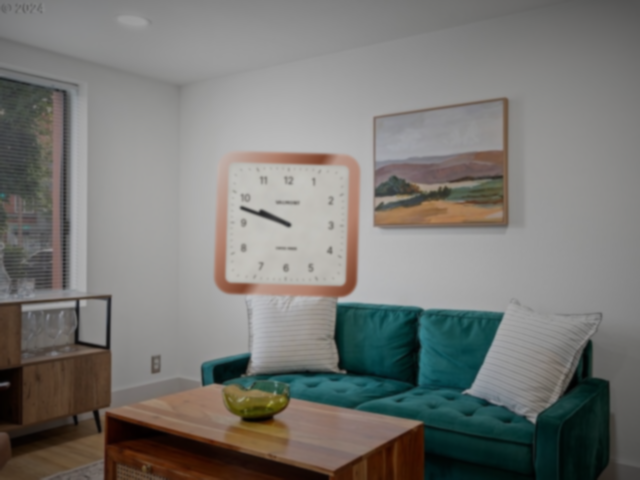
9:48
